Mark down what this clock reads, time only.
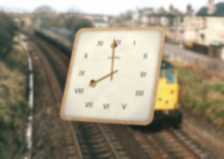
7:59
